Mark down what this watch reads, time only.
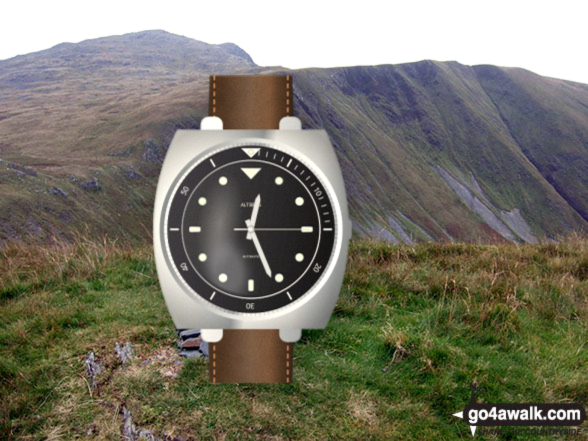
12:26:15
